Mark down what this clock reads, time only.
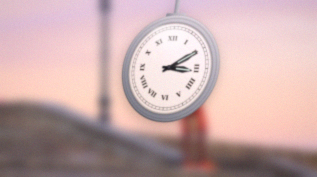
3:10
